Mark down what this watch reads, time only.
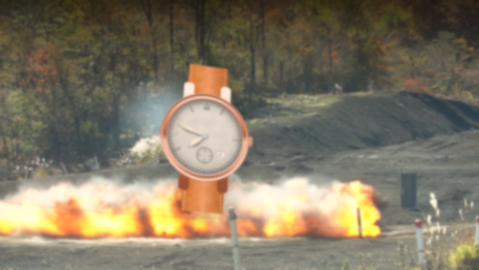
7:48
